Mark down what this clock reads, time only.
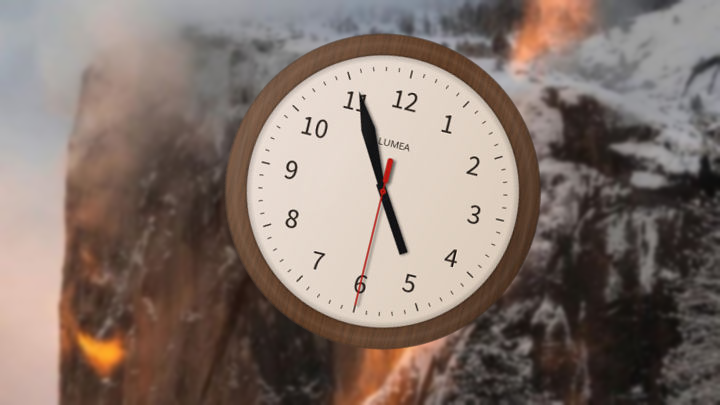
4:55:30
